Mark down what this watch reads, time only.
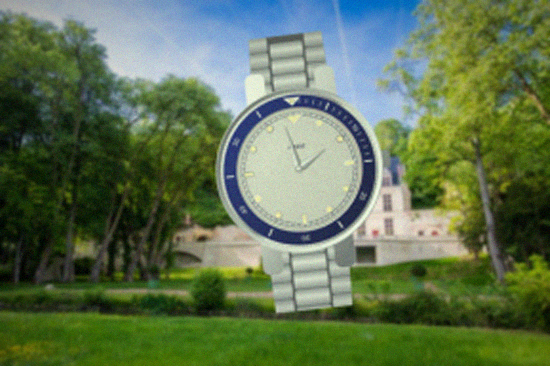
1:58
